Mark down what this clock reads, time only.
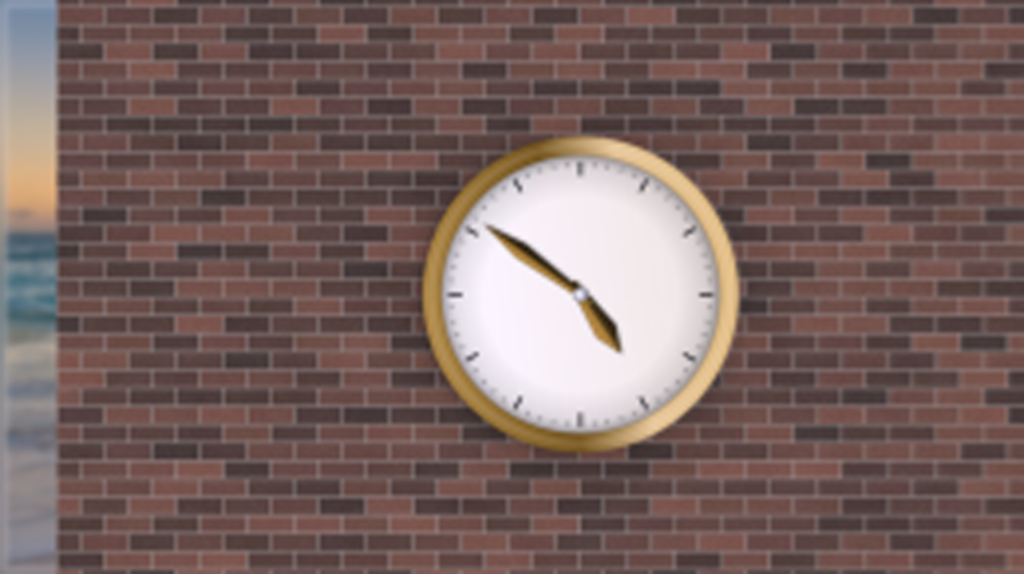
4:51
